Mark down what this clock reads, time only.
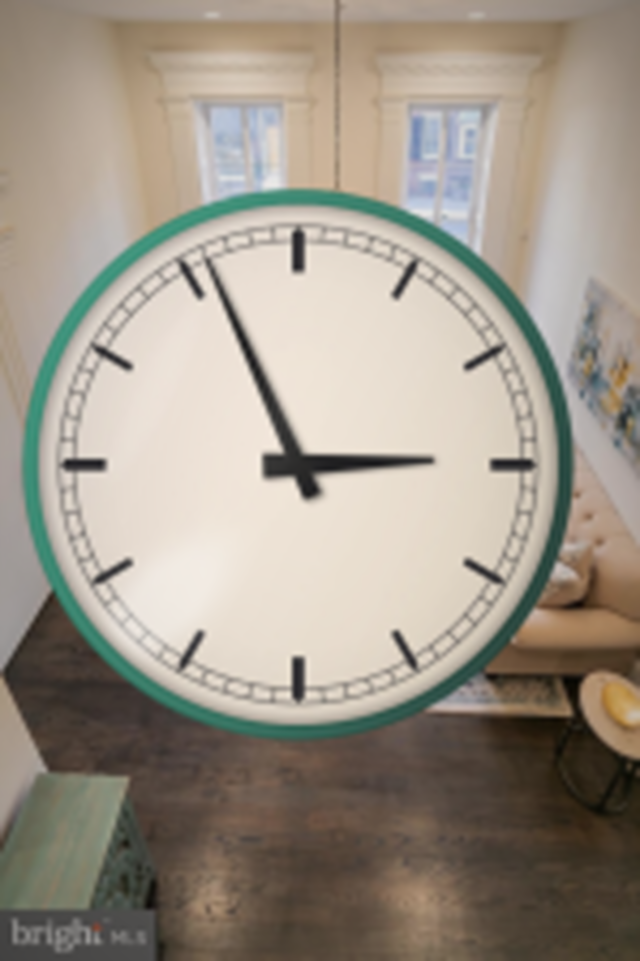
2:56
